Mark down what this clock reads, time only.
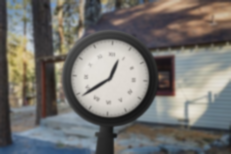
12:39
